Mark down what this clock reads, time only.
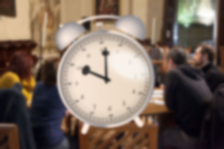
10:01
